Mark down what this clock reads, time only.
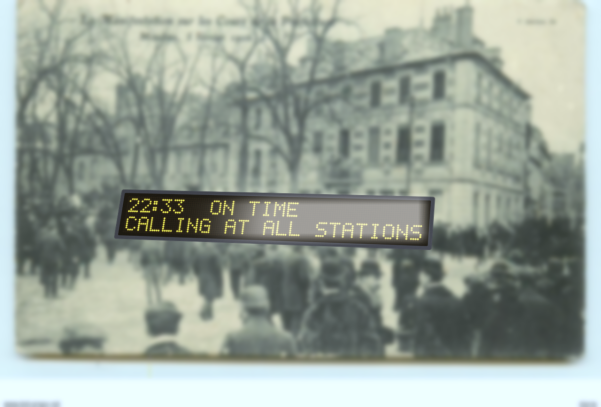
22:33
